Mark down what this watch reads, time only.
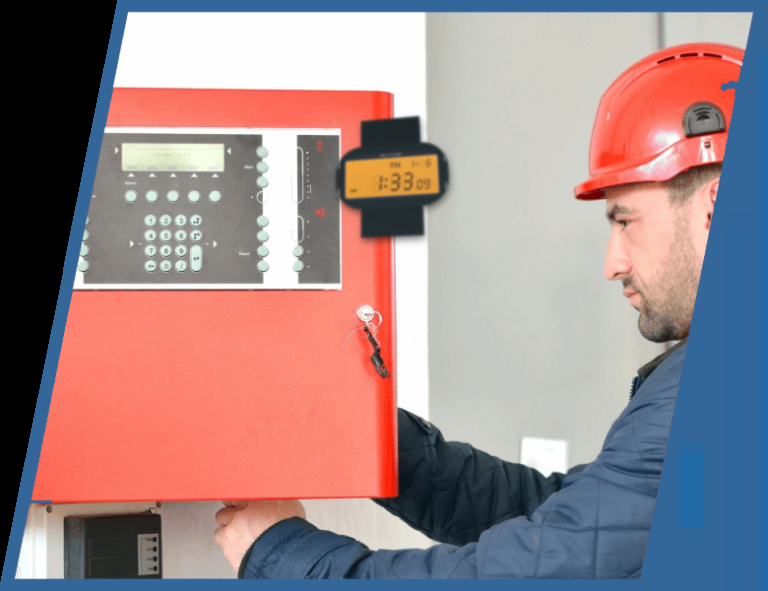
1:33
